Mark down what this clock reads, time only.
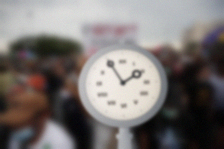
1:55
